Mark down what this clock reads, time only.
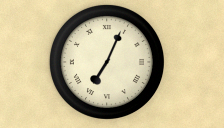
7:04
